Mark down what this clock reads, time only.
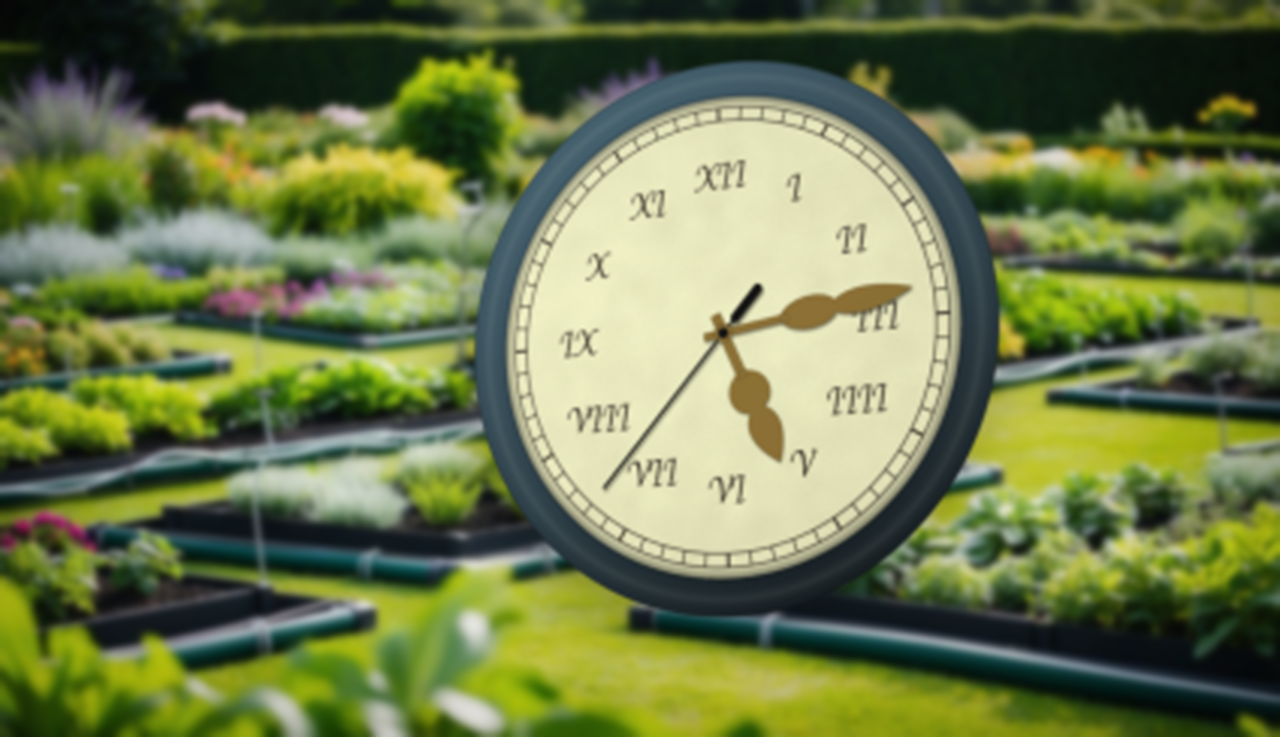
5:13:37
